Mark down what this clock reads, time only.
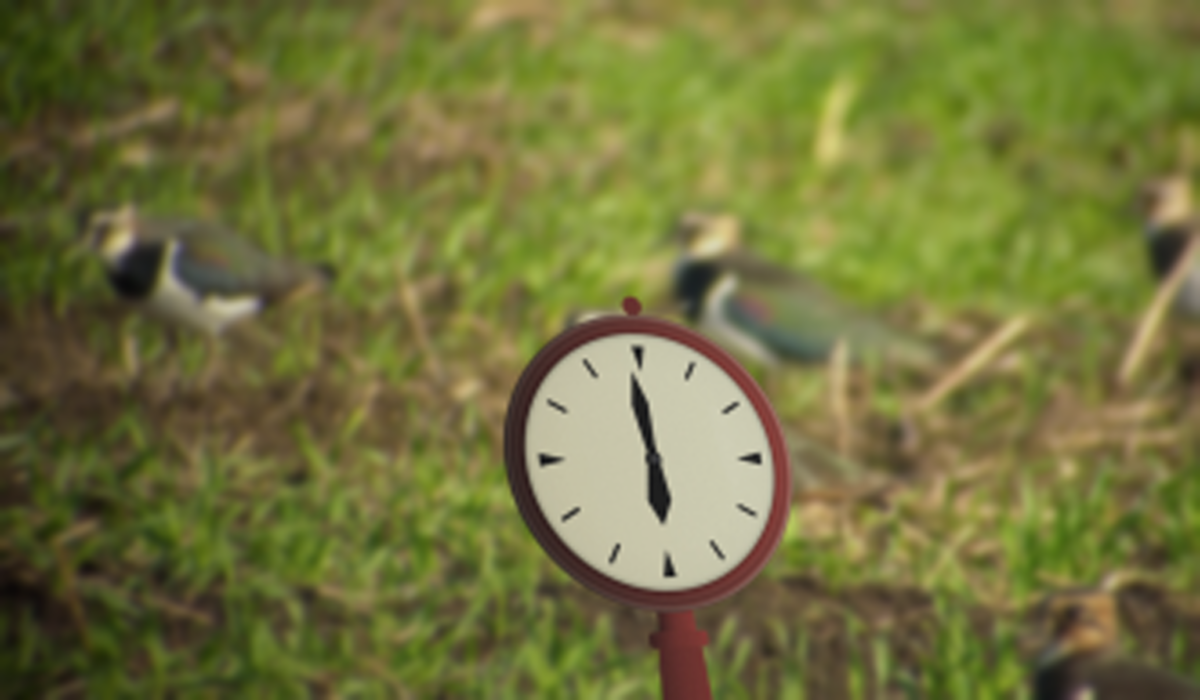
5:59
